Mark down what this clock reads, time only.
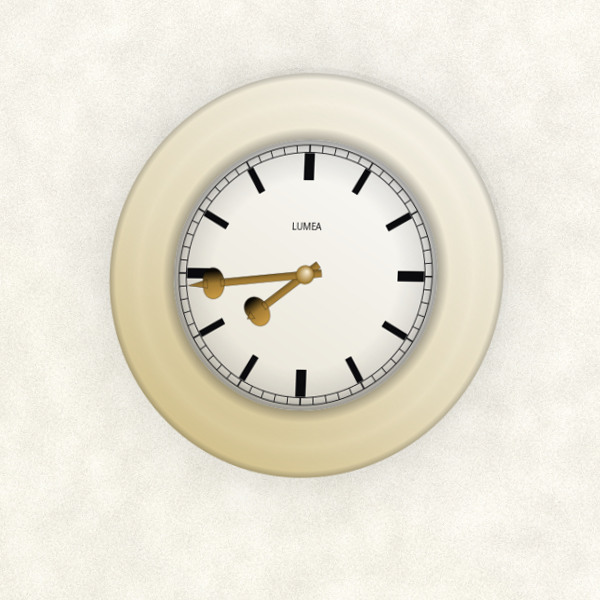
7:44
